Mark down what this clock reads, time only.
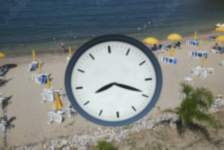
8:19
